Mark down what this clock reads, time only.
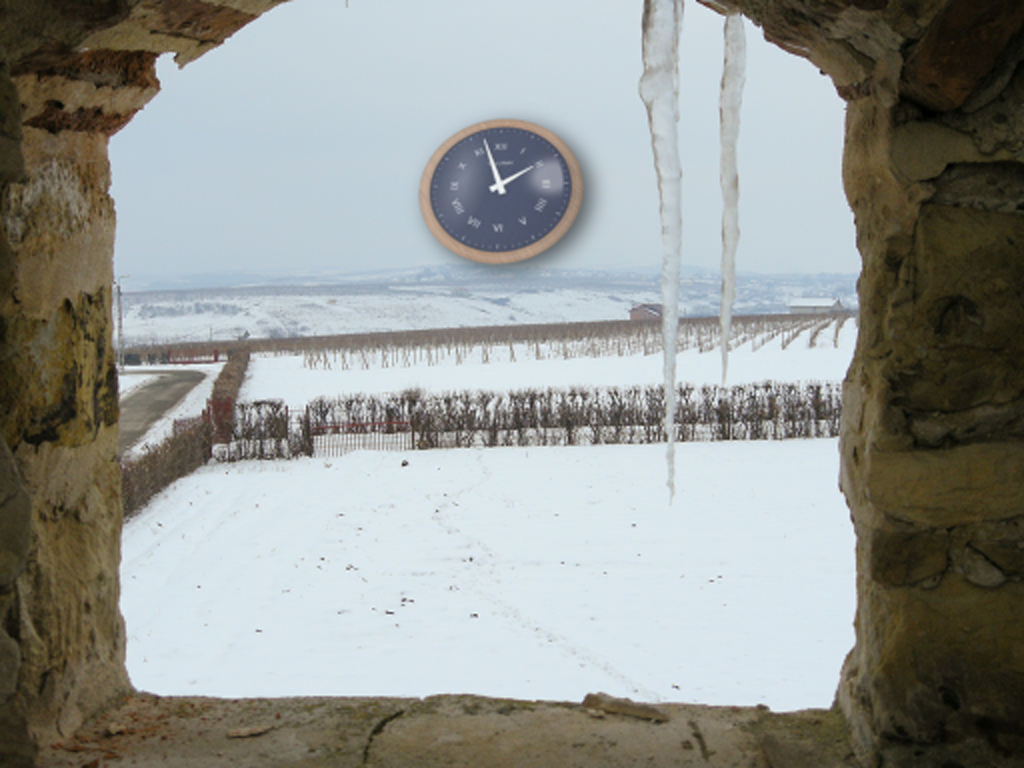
1:57
